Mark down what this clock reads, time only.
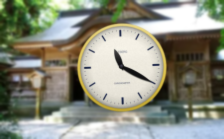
11:20
